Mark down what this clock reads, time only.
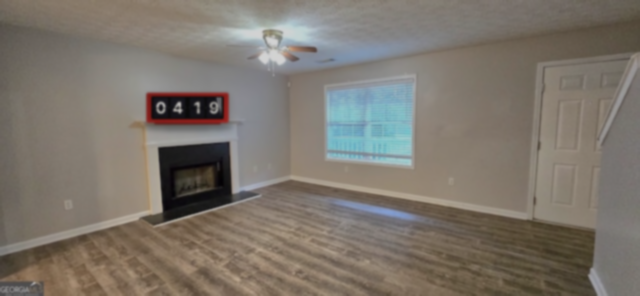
4:19
